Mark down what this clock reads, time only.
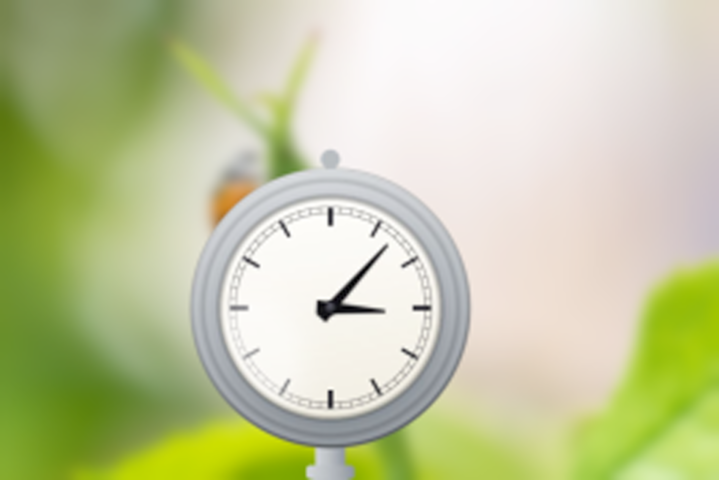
3:07
